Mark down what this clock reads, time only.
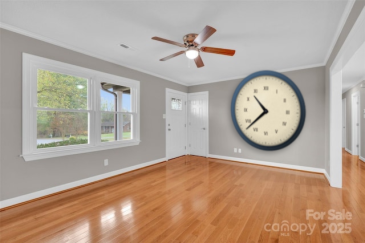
10:38
